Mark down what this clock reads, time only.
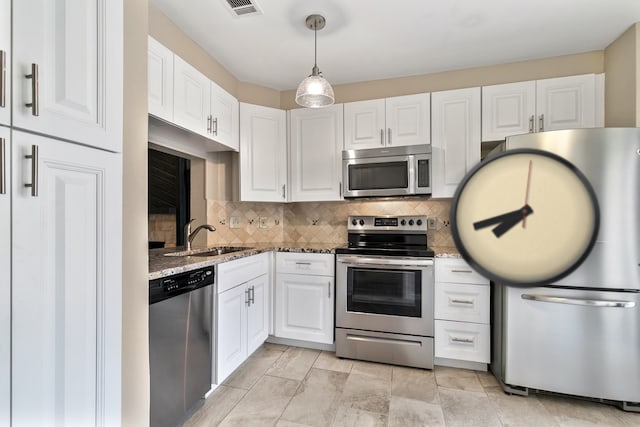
7:42:01
